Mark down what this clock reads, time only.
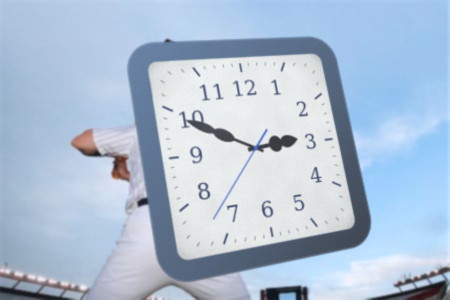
2:49:37
